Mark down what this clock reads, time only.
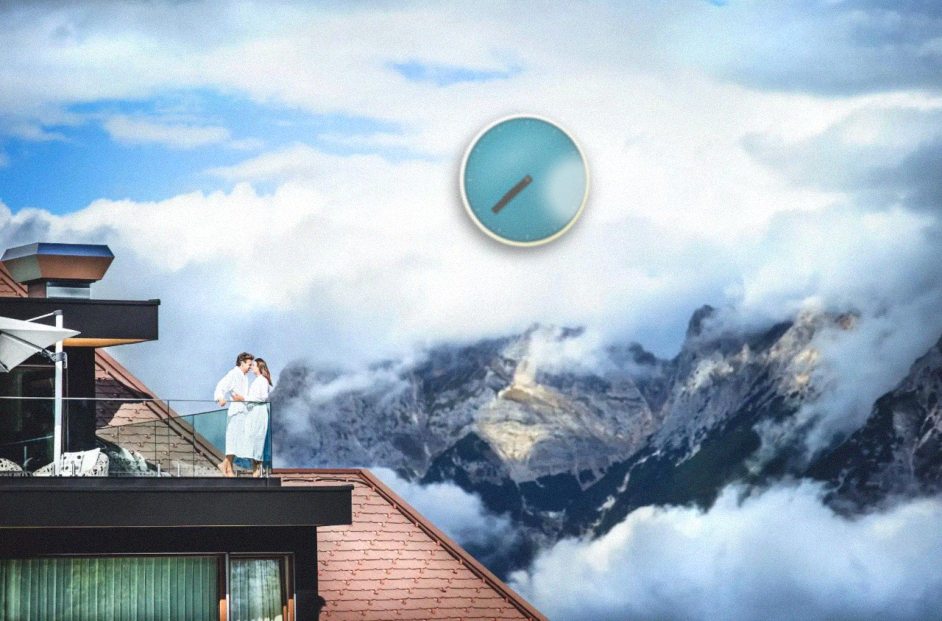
7:38
